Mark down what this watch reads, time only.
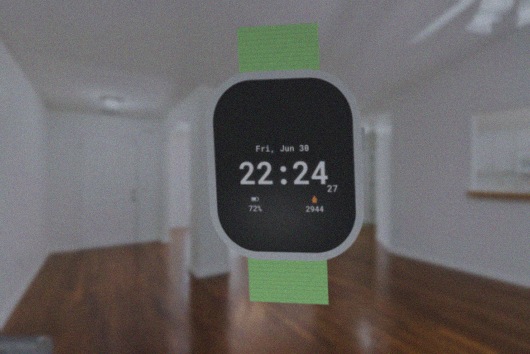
22:24:27
